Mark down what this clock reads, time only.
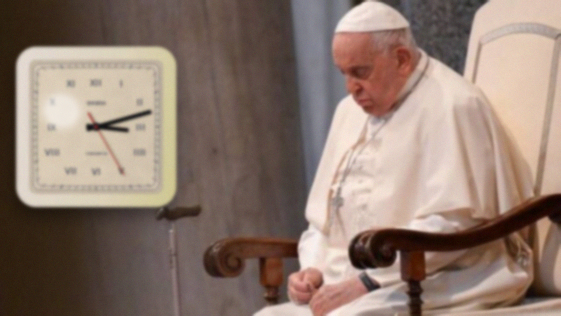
3:12:25
